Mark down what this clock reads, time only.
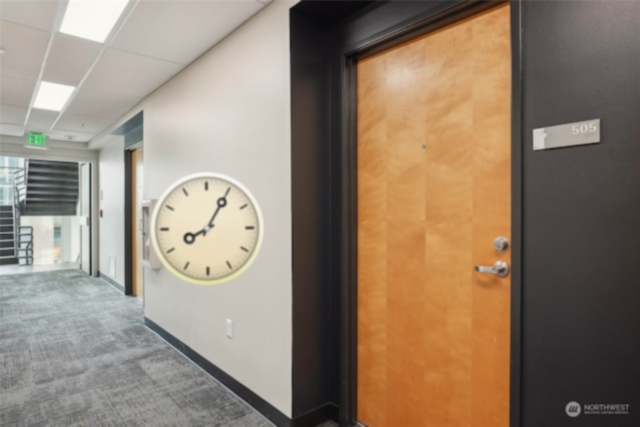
8:05
